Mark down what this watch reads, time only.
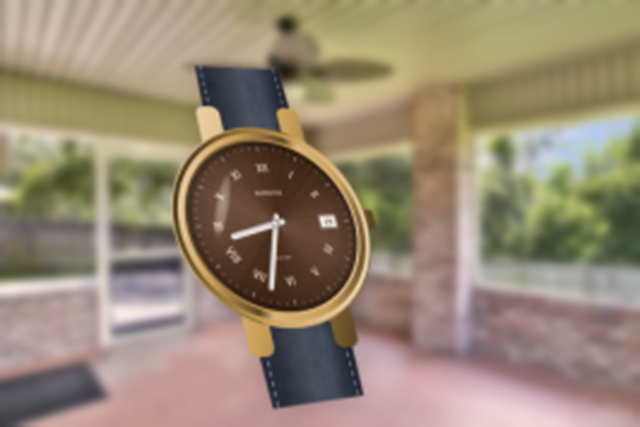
8:33
